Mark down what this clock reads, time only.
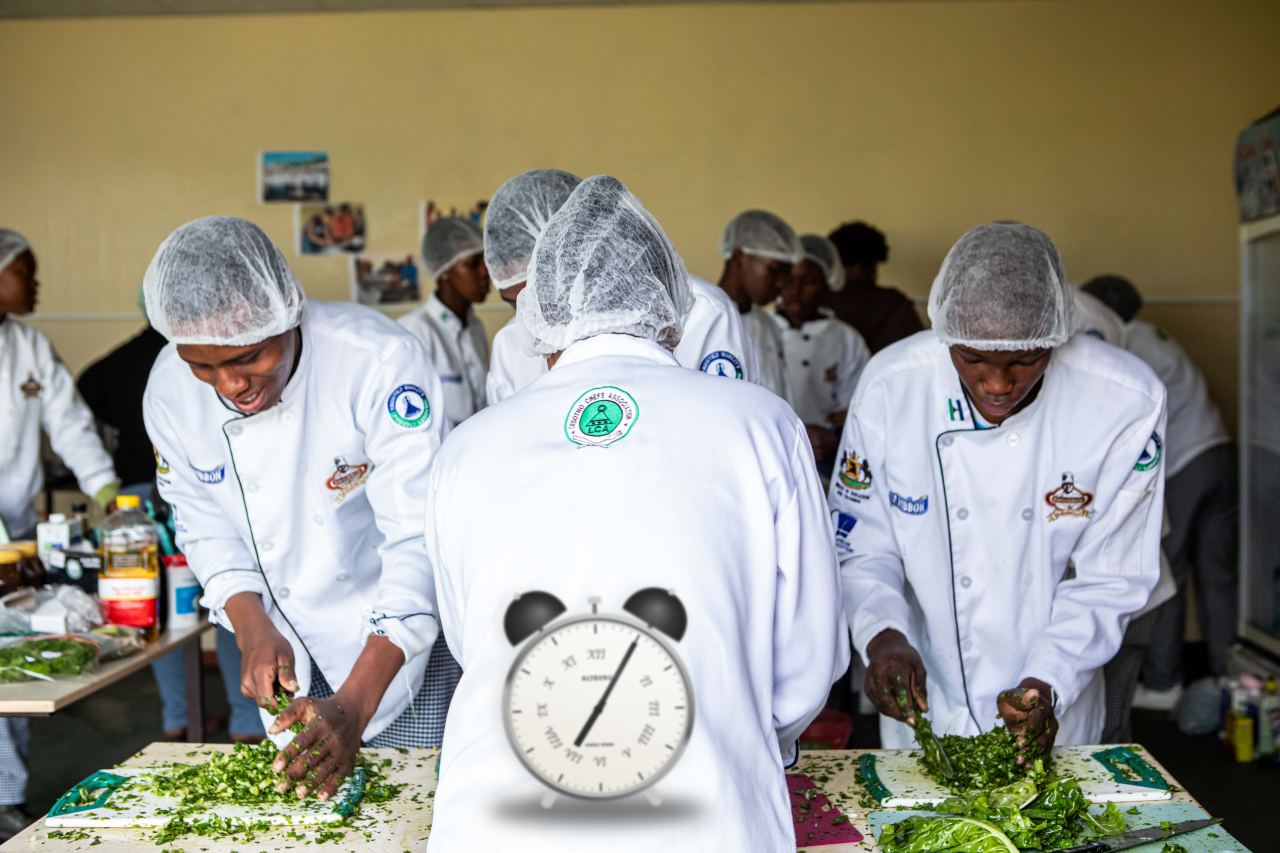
7:05
